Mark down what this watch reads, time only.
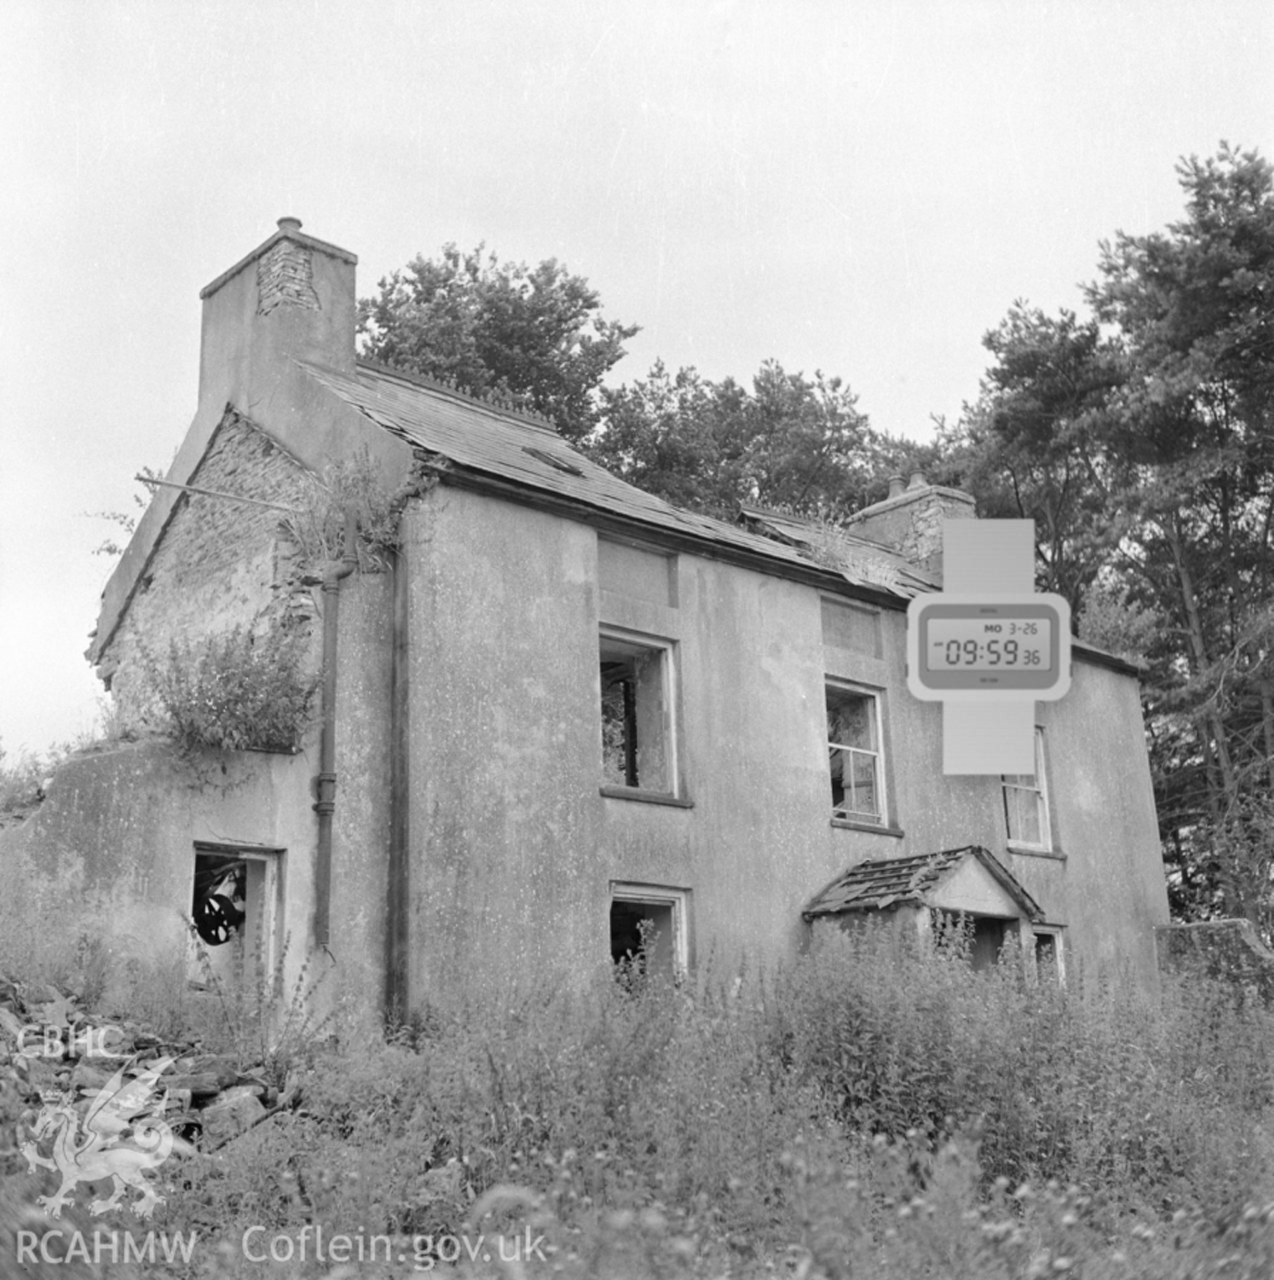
9:59:36
